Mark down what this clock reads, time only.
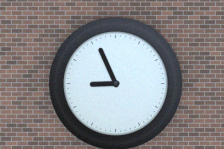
8:56
